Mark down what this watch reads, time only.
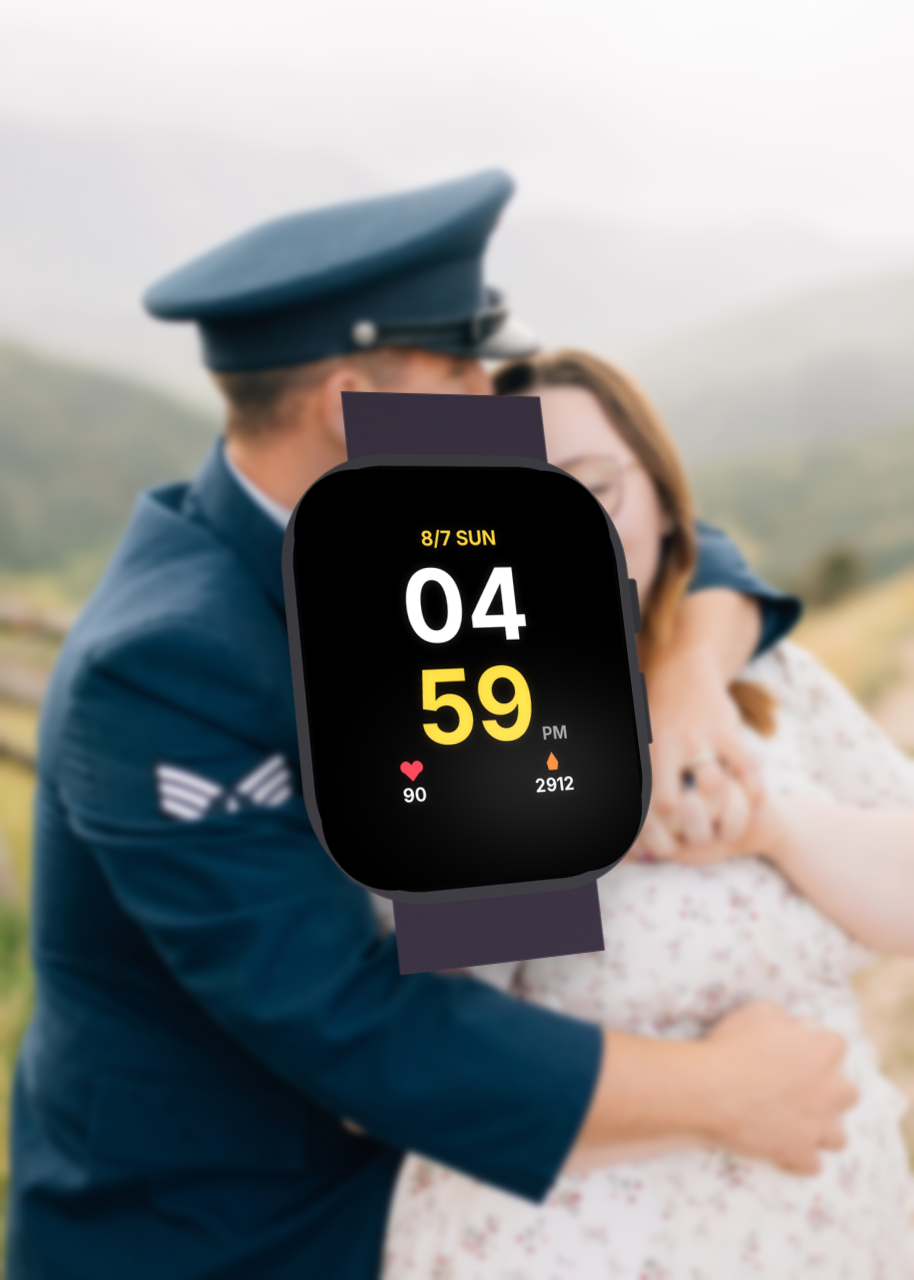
4:59
